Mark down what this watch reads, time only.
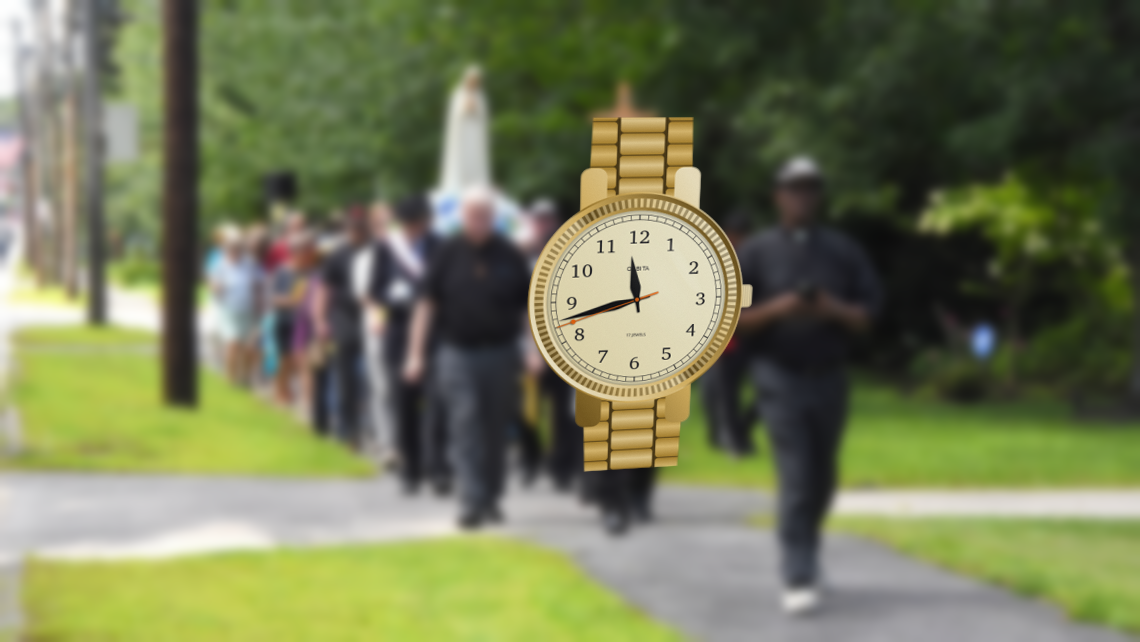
11:42:42
